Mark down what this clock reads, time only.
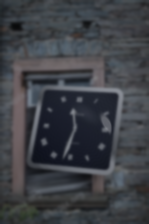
11:32
